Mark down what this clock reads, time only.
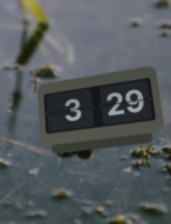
3:29
